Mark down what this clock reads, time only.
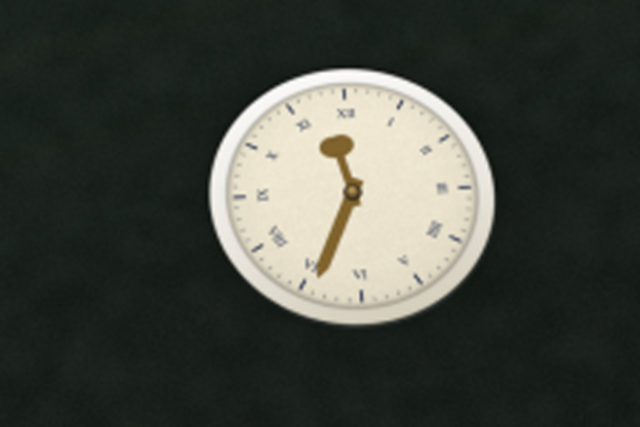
11:34
